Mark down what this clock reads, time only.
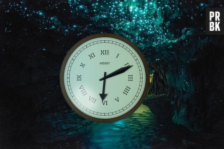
6:11
